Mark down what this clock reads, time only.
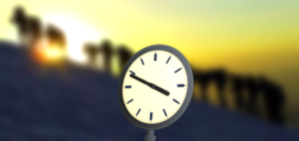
3:49
